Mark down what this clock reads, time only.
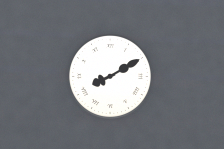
8:10
